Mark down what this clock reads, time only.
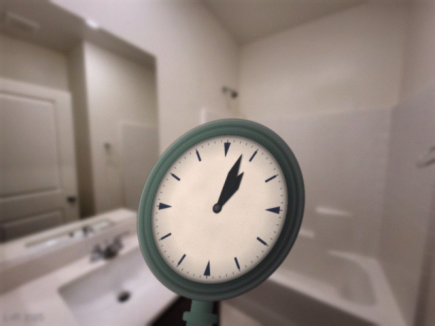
1:03
